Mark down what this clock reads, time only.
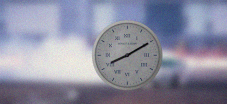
8:10
